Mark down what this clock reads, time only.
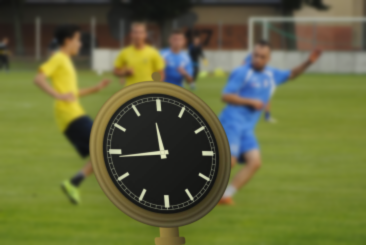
11:44
